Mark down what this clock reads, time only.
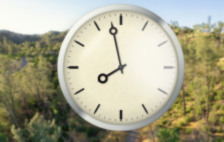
7:58
